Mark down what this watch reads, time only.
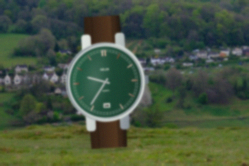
9:36
